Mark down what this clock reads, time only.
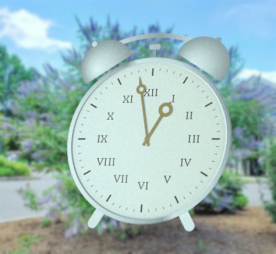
12:58
